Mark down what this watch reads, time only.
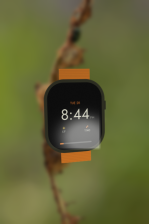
8:44
